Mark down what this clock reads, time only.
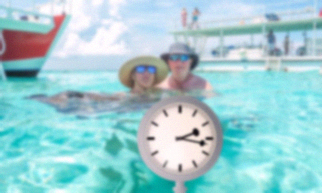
2:17
